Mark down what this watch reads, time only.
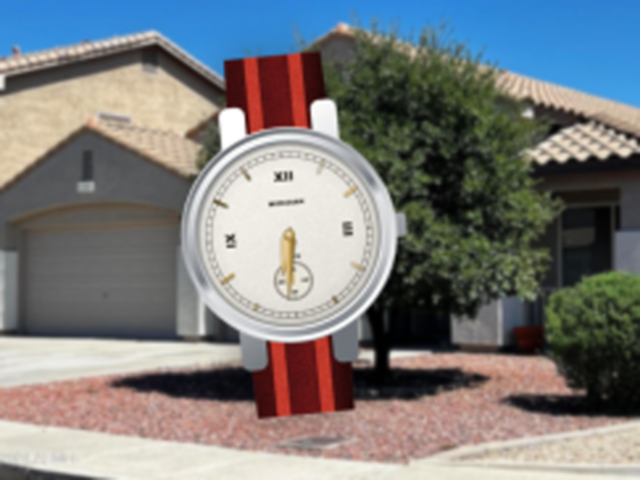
6:31
